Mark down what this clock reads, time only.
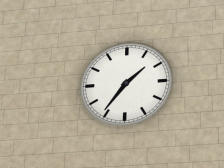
1:36
